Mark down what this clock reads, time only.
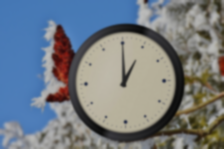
1:00
